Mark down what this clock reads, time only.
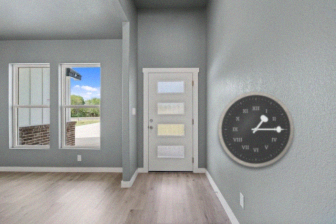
1:15
